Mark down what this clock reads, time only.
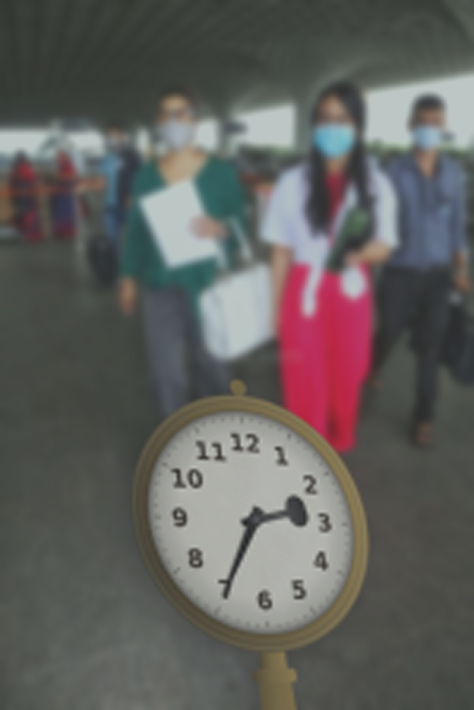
2:35
